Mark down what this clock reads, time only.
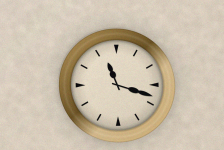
11:18
